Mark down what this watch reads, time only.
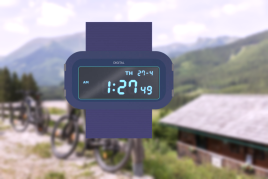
1:27:49
